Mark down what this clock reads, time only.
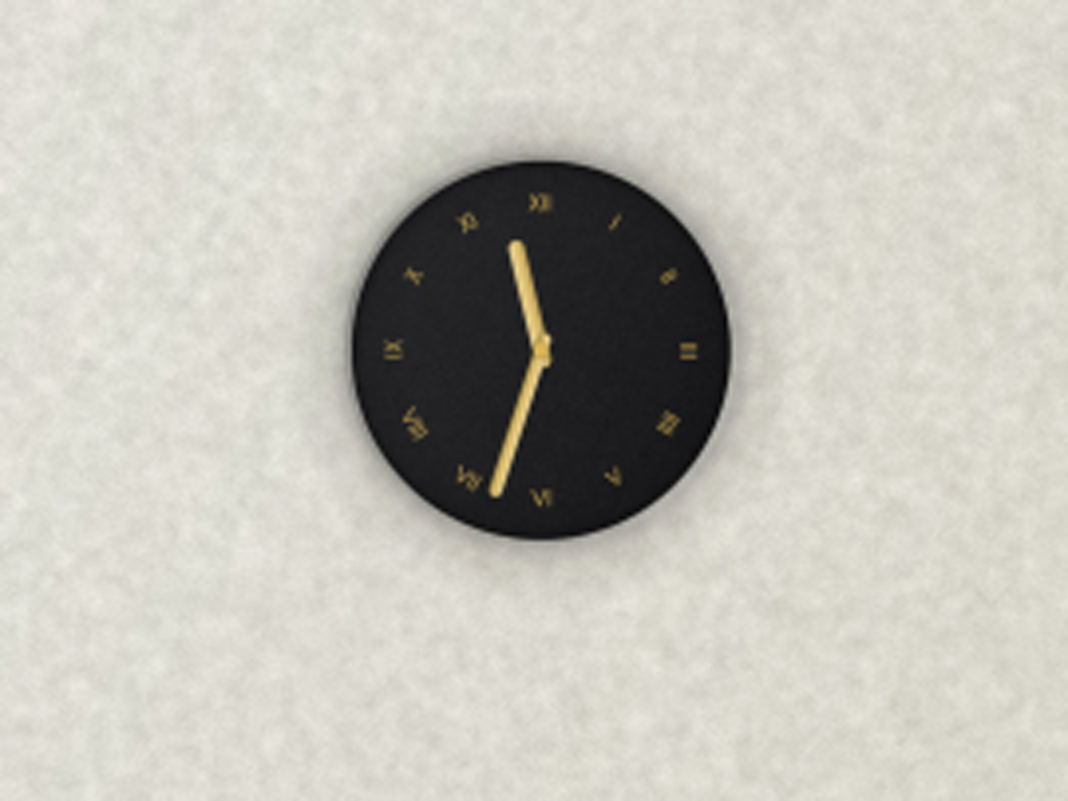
11:33
